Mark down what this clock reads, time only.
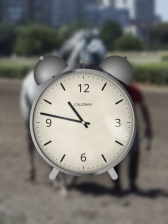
10:47
